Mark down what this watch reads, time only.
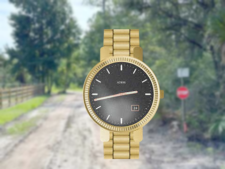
2:43
